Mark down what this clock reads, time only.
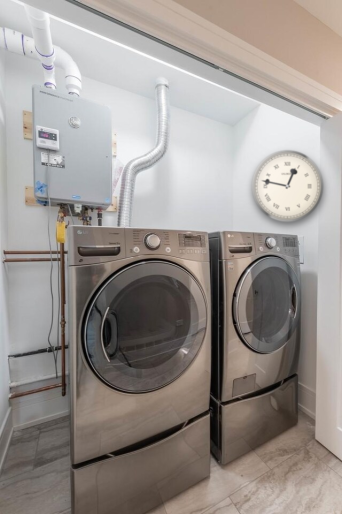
12:47
